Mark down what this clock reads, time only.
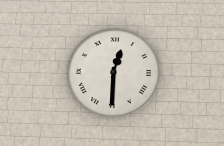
12:30
